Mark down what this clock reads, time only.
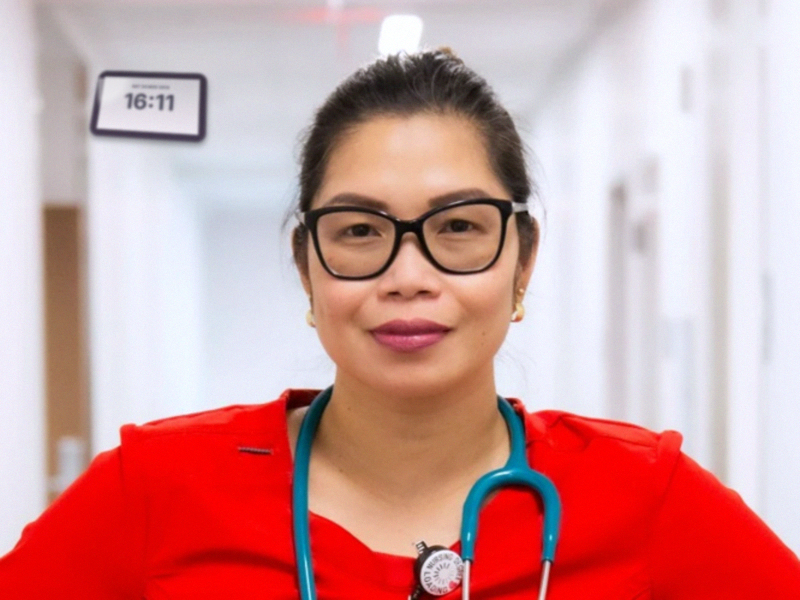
16:11
